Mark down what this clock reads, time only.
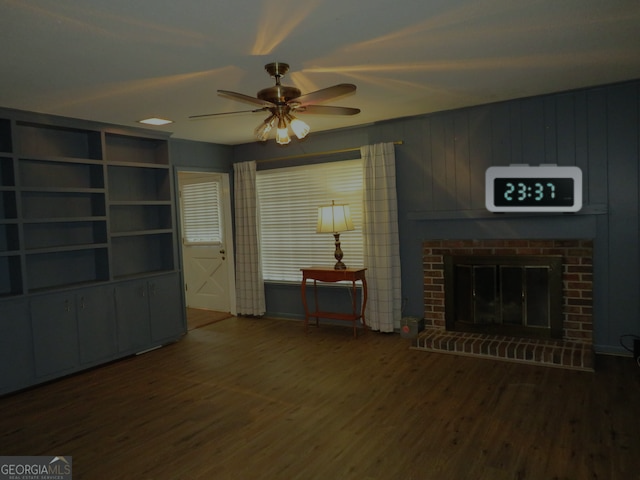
23:37
